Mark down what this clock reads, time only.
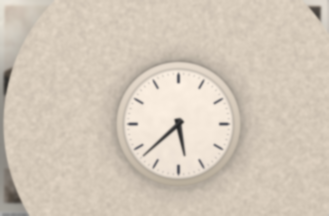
5:38
